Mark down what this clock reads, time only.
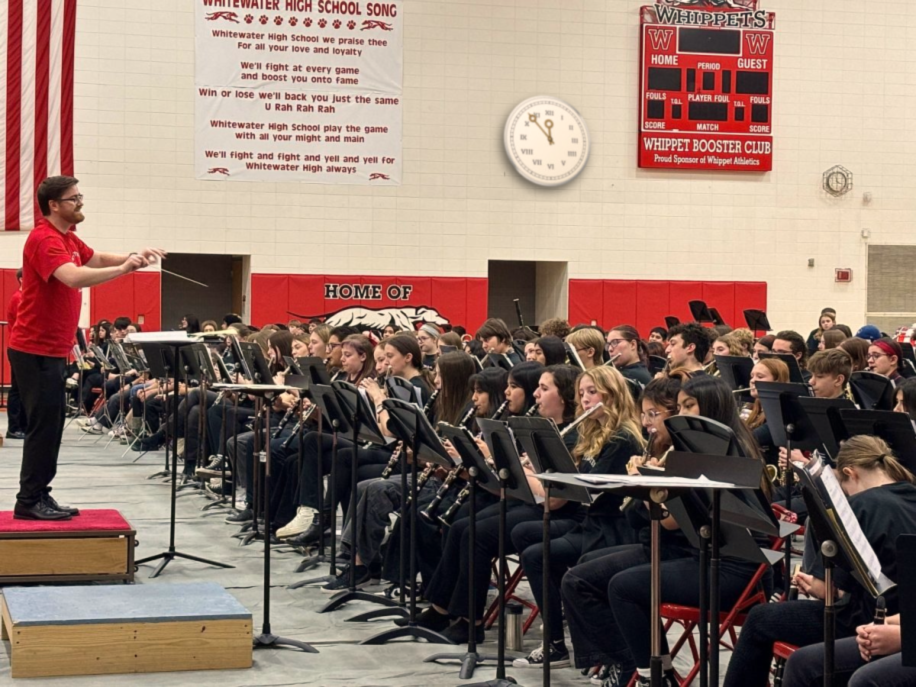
11:53
